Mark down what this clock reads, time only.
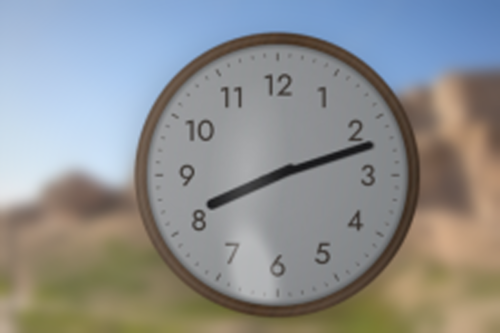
8:12
